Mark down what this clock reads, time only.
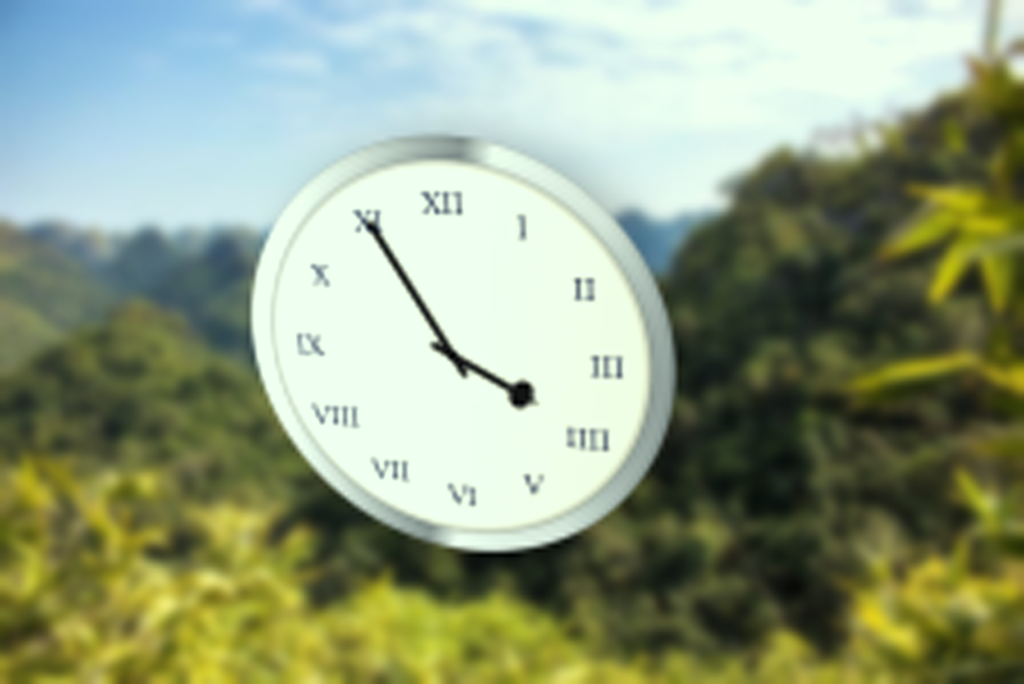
3:55
